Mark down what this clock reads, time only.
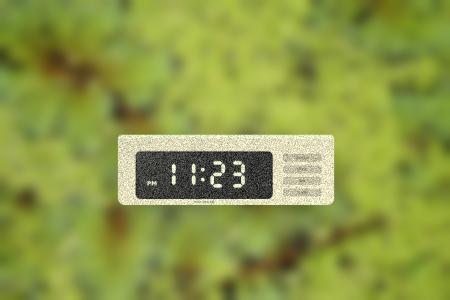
11:23
